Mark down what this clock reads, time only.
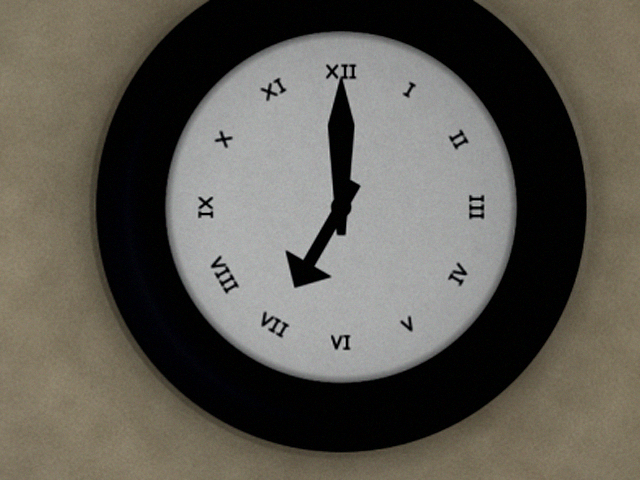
7:00
